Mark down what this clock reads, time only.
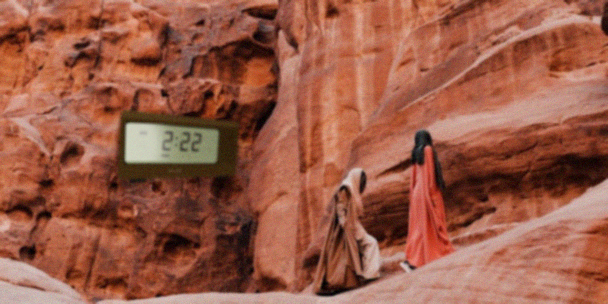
2:22
